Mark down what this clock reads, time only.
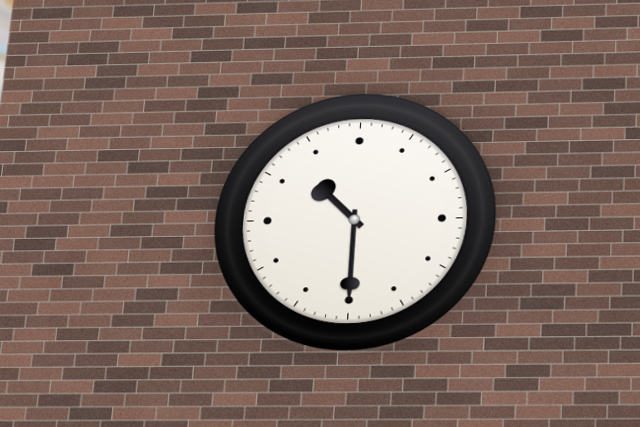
10:30
